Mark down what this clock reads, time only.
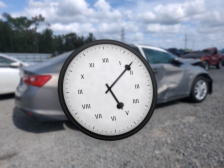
5:08
